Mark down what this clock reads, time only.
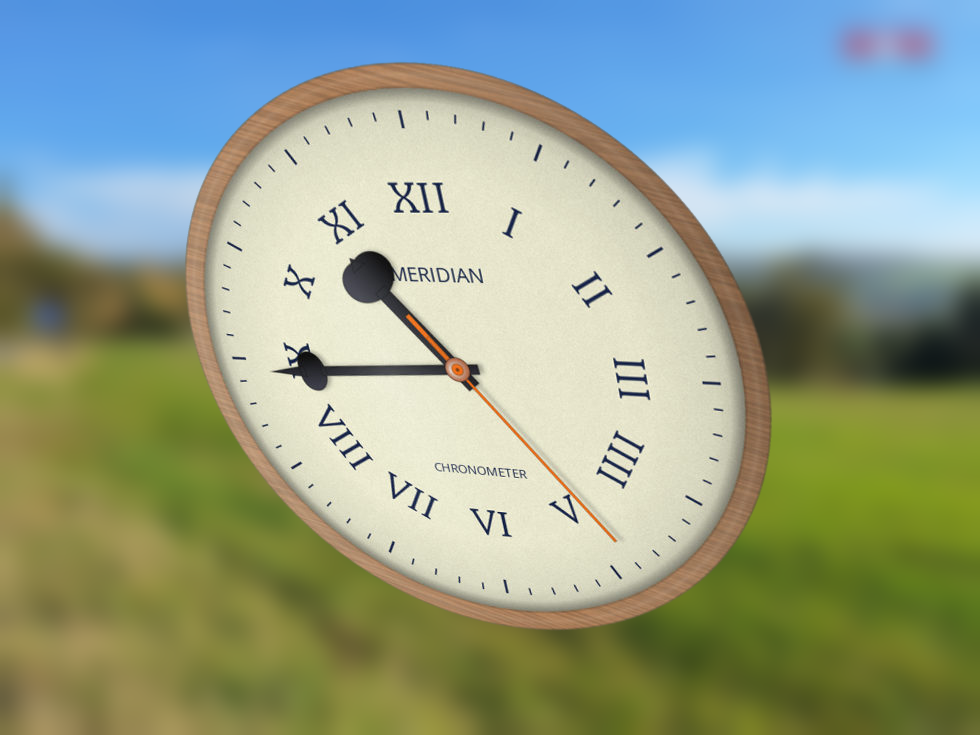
10:44:24
